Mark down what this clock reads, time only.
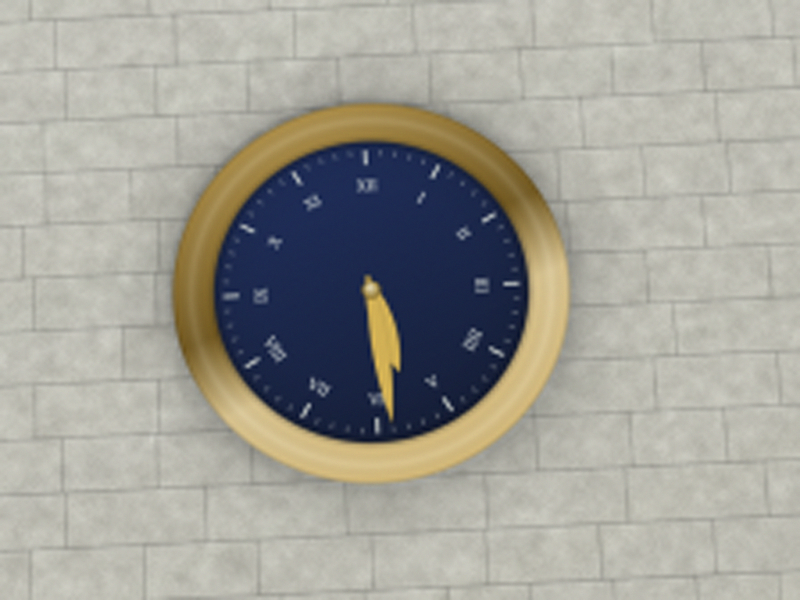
5:29
